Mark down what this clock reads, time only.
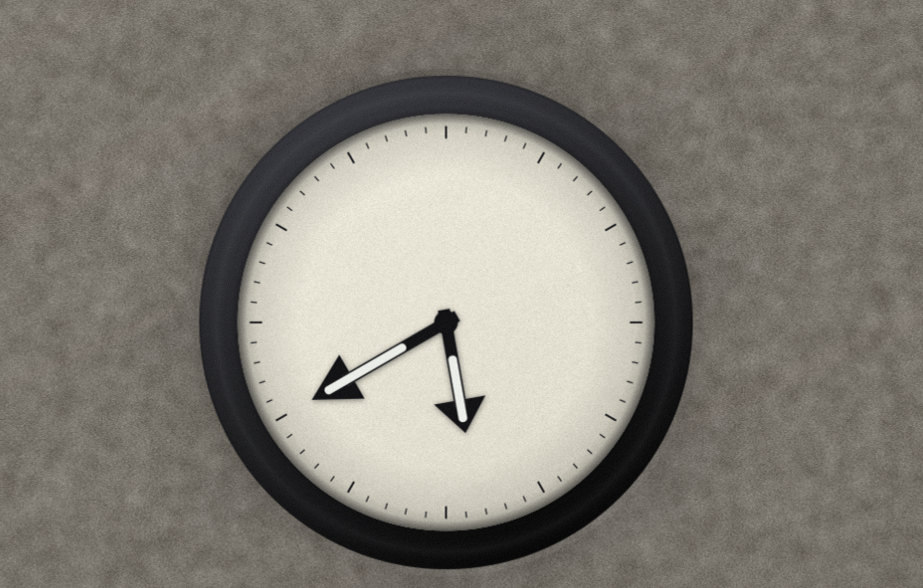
5:40
